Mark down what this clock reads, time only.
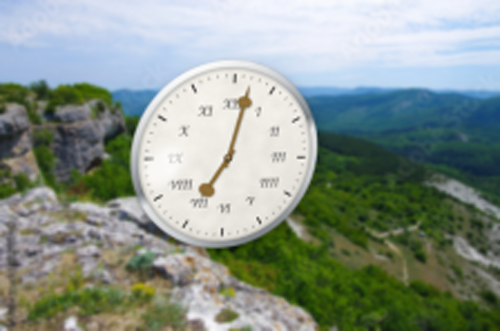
7:02
